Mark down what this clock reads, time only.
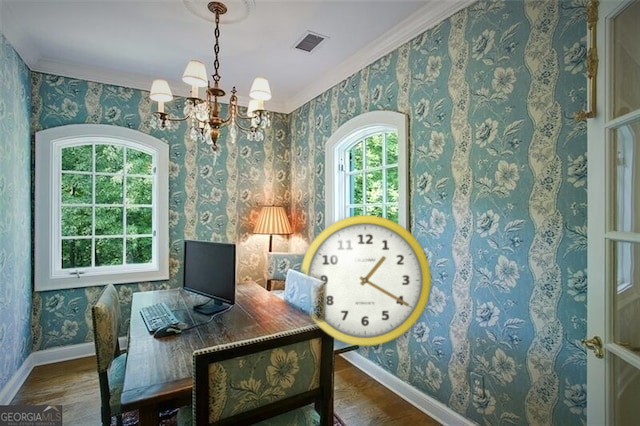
1:20
